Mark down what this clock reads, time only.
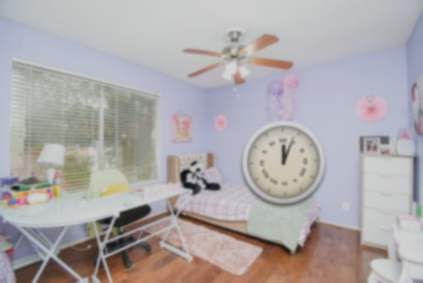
12:04
